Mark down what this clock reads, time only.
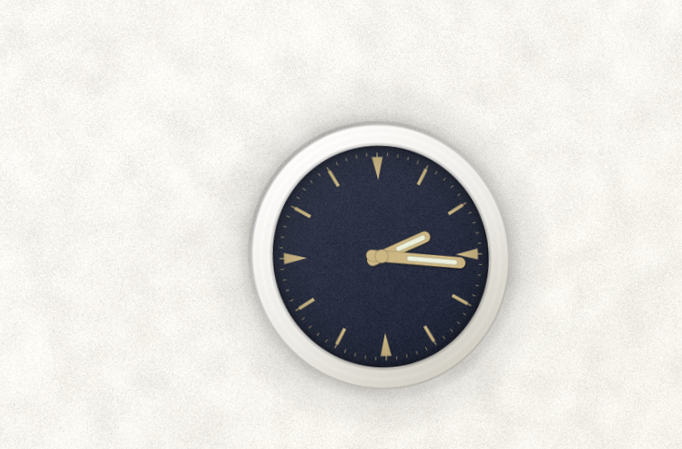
2:16
